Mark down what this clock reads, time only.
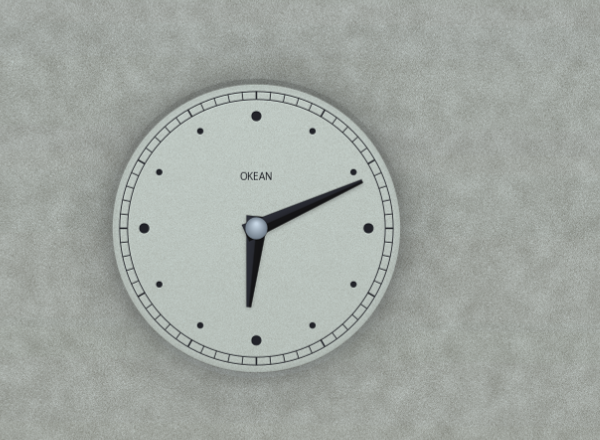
6:11
